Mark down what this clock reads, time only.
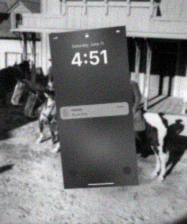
4:51
